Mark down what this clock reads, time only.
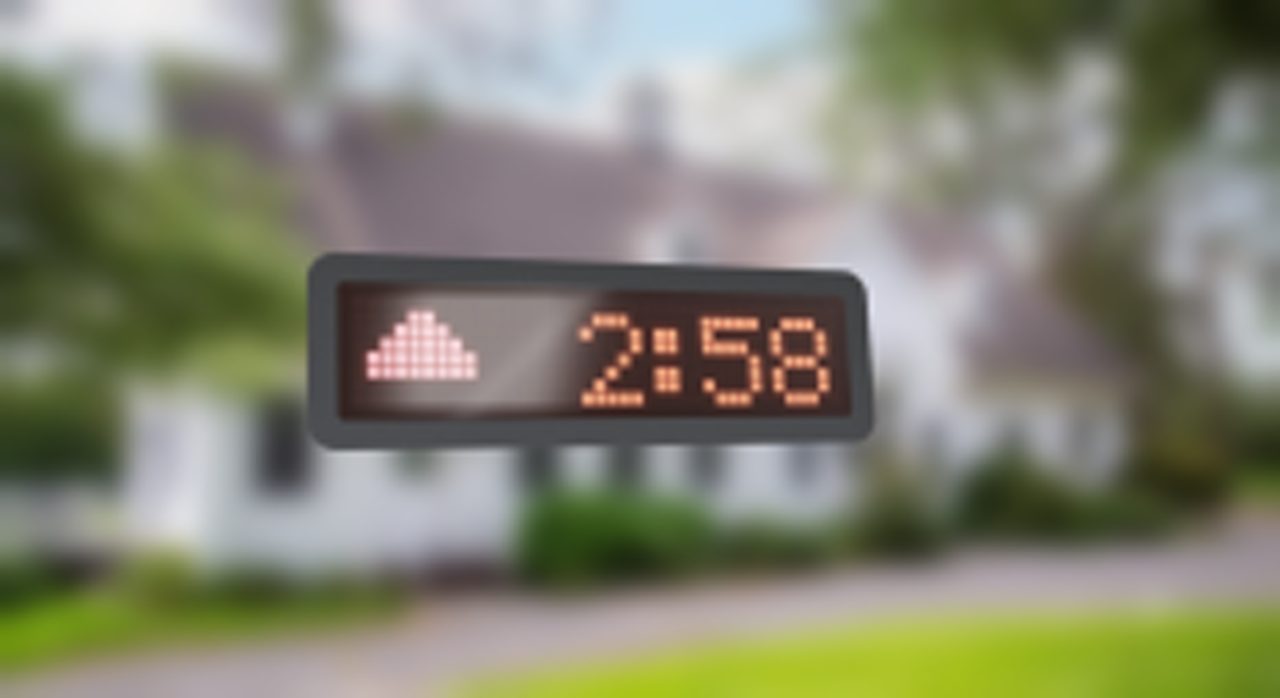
2:58
